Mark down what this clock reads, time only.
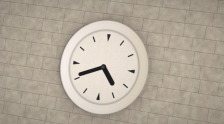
4:41
